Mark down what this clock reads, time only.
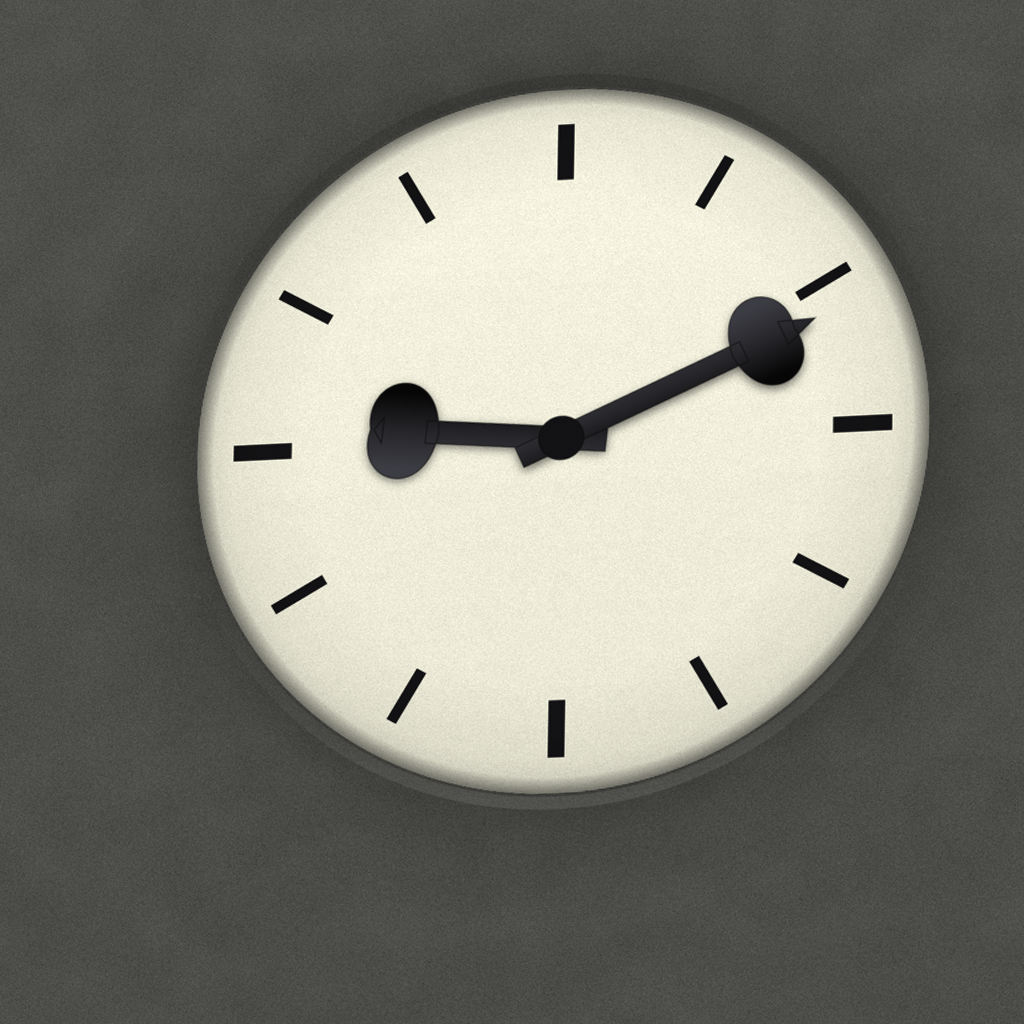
9:11
